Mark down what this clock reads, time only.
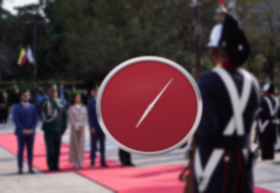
7:06
